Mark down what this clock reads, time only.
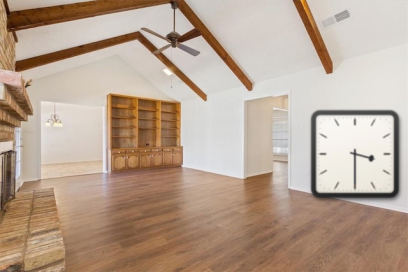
3:30
